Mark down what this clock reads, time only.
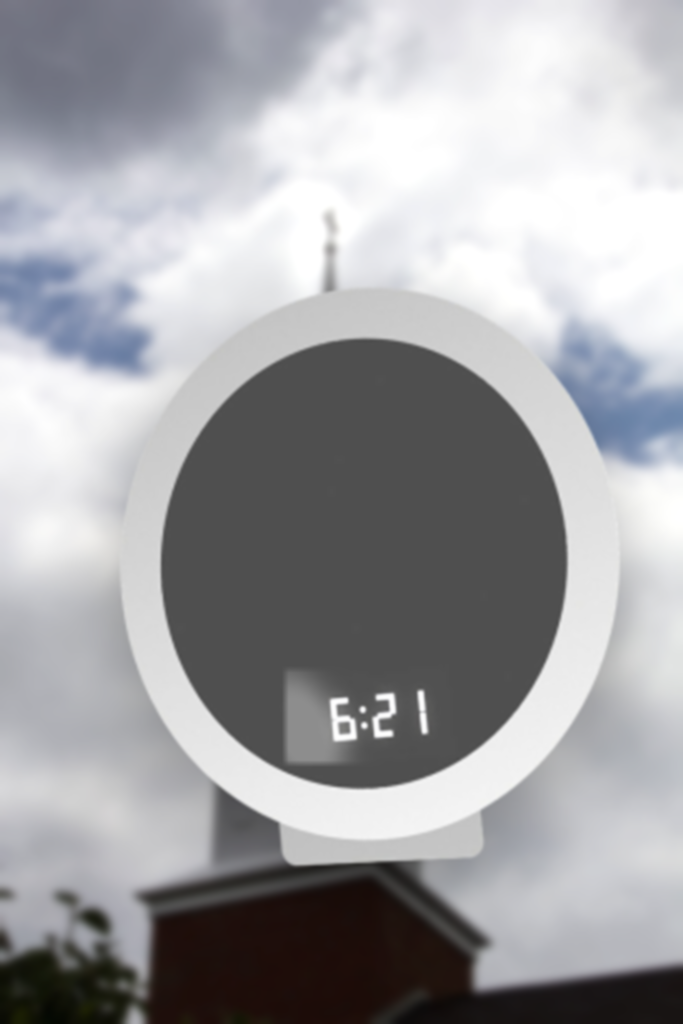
6:21
